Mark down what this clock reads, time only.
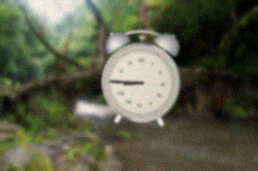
8:45
